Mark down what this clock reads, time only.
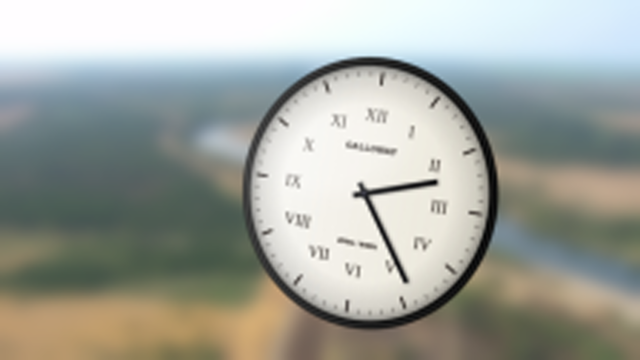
2:24
